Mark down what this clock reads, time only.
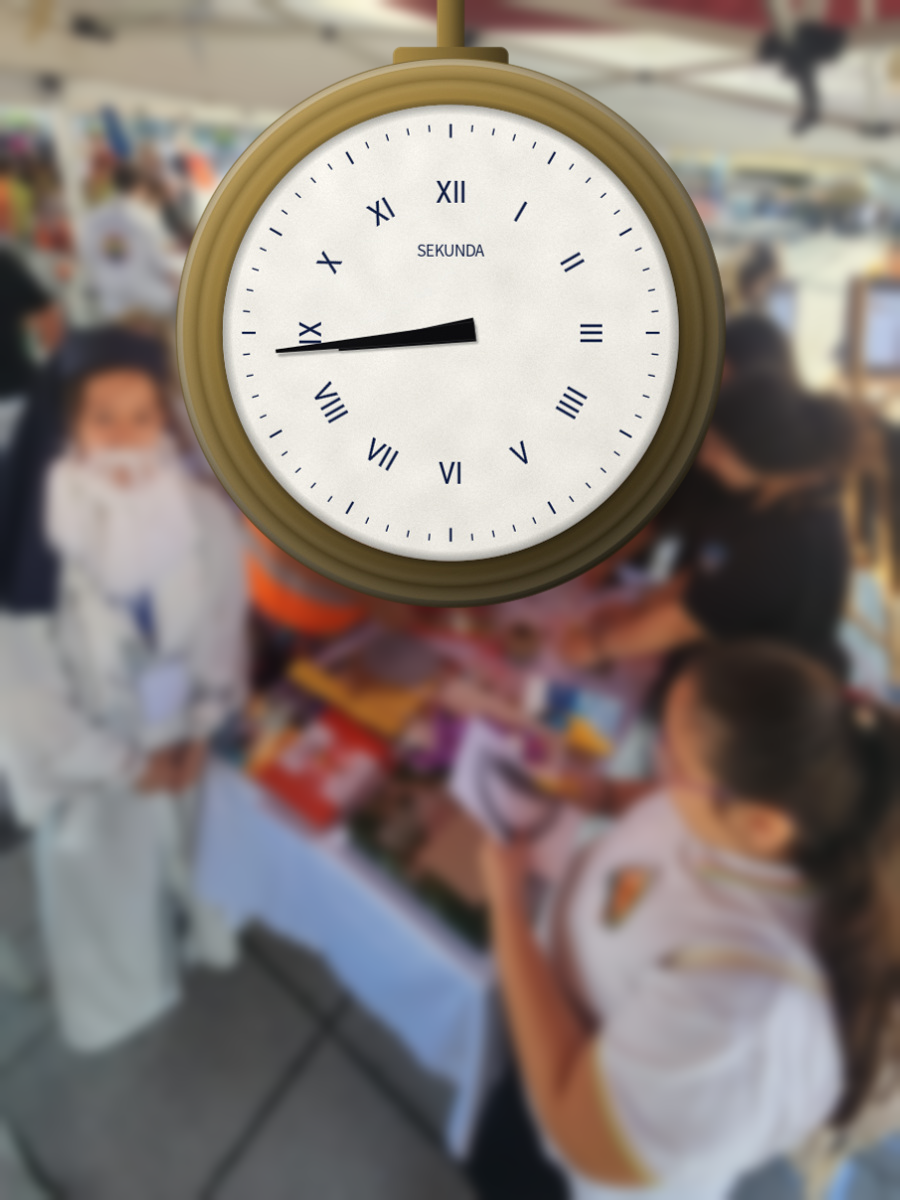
8:44
